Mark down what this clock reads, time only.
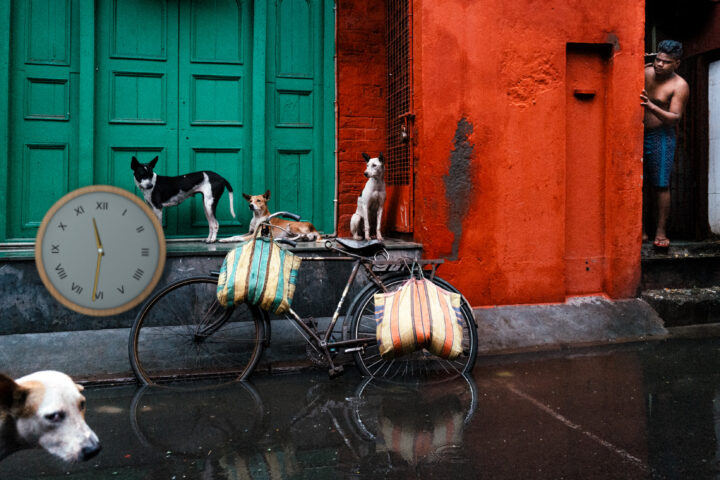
11:31
